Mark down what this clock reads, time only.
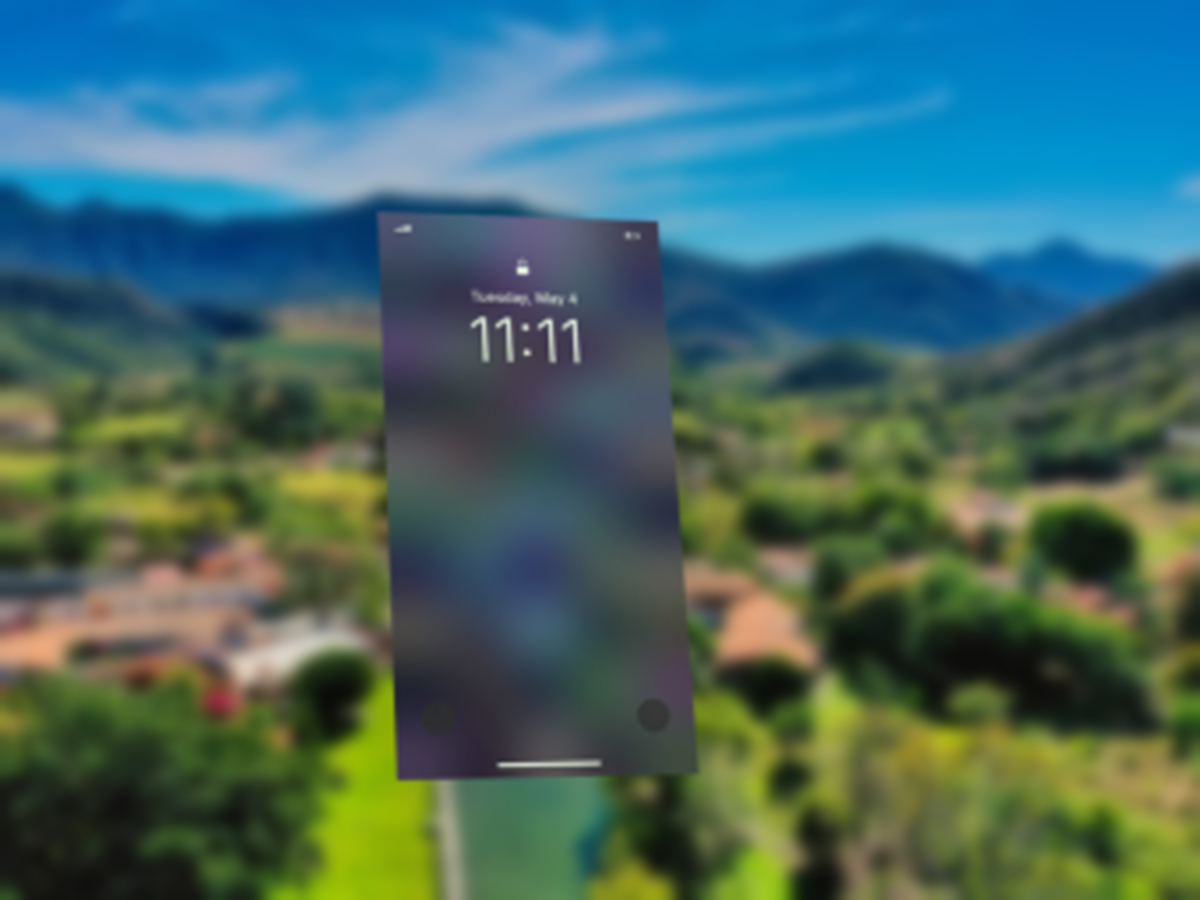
11:11
